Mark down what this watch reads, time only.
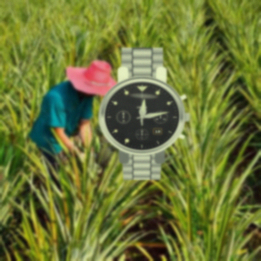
12:13
